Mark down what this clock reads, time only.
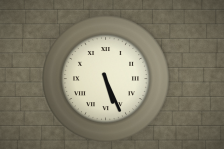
5:26
